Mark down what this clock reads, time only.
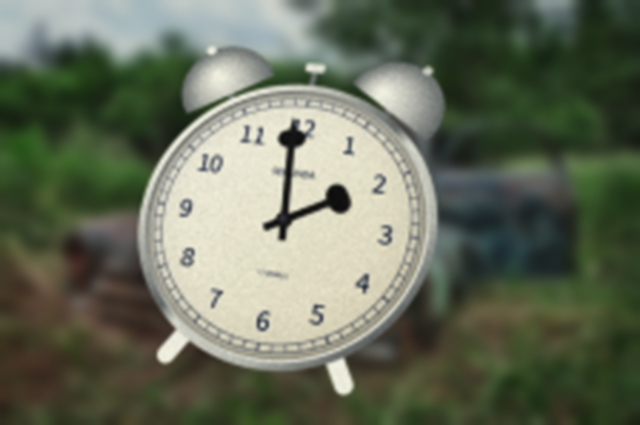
1:59
